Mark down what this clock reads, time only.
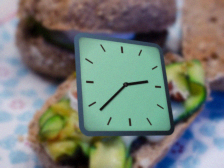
2:38
